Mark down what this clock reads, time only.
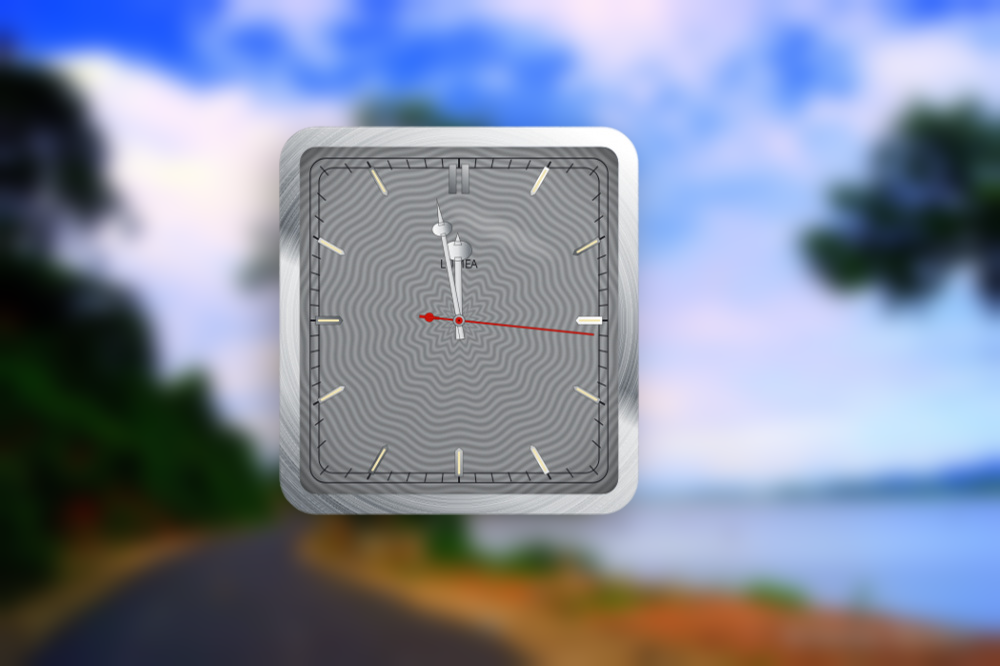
11:58:16
